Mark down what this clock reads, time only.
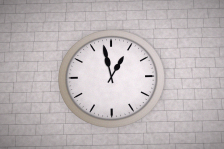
12:58
